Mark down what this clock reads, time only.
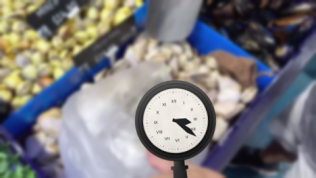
3:22
